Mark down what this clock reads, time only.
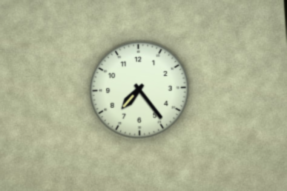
7:24
